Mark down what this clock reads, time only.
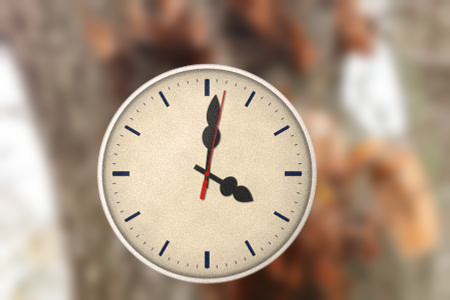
4:01:02
